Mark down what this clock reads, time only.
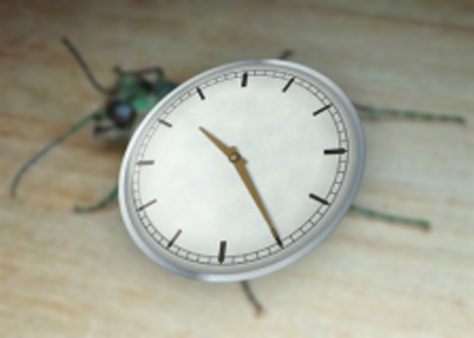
10:25
